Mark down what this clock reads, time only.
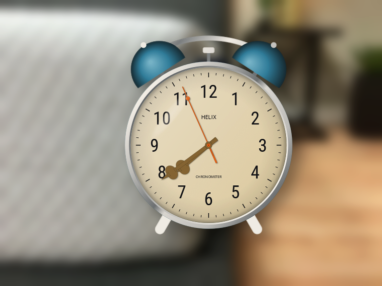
7:38:56
